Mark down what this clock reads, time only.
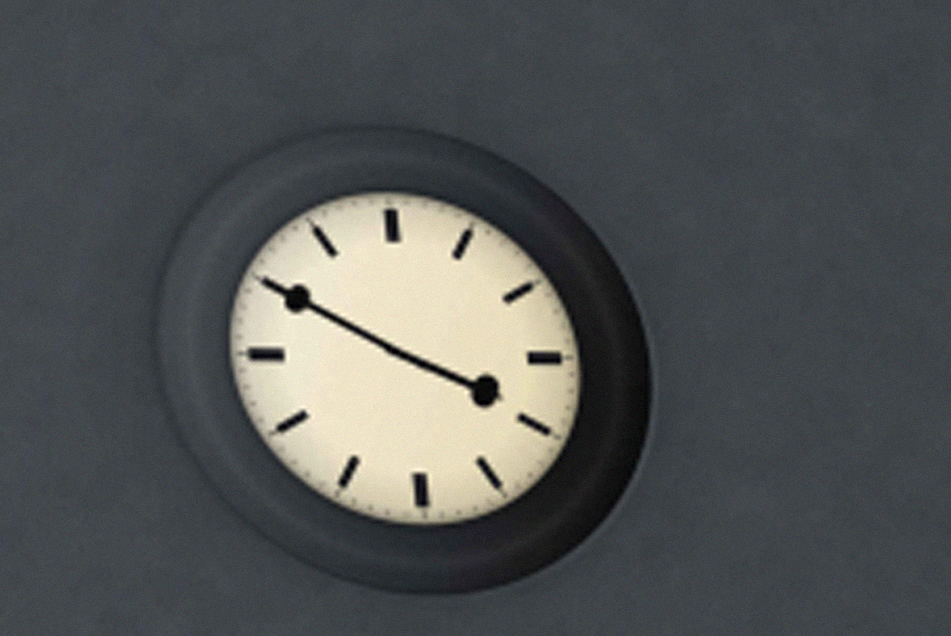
3:50
